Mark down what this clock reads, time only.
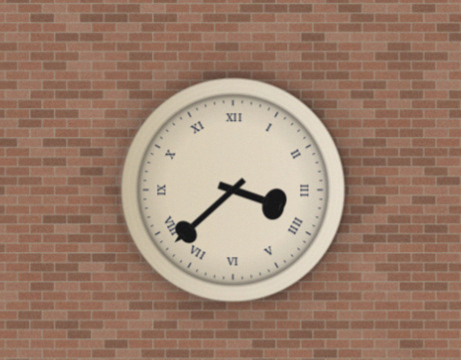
3:38
